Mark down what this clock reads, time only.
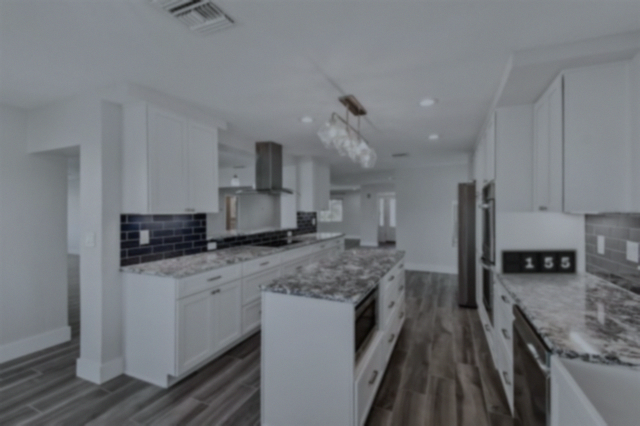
1:55
